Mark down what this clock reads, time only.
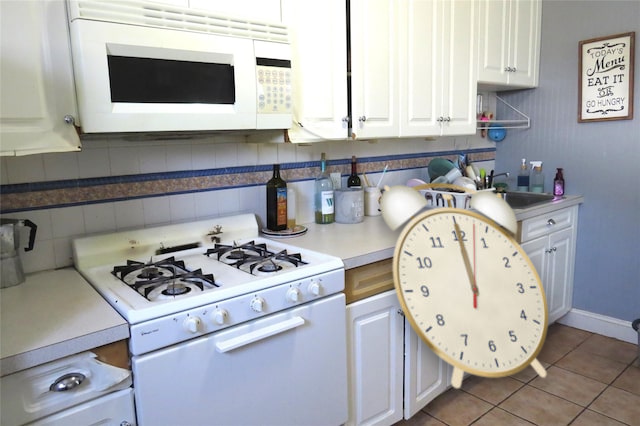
12:00:03
